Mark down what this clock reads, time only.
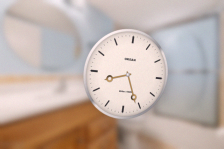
8:26
